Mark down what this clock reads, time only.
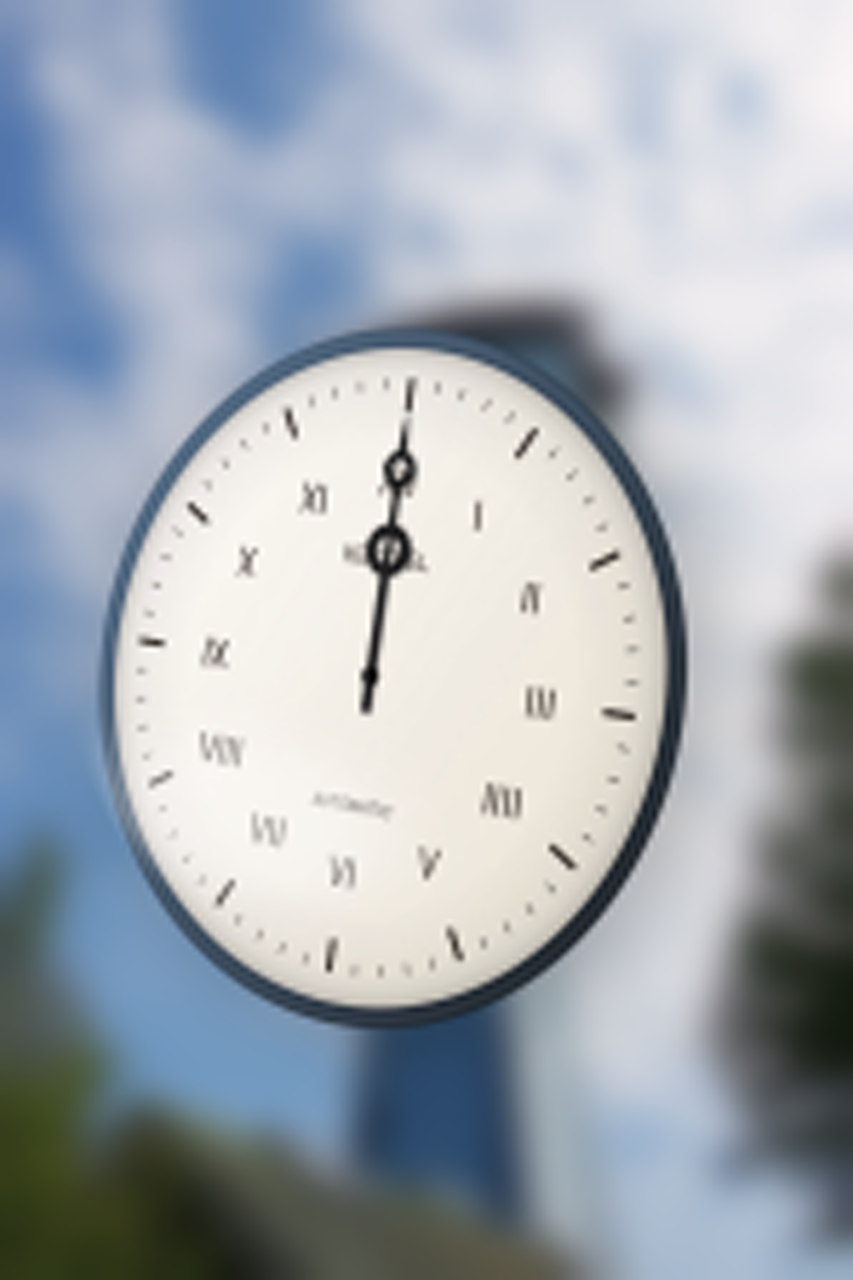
12:00
